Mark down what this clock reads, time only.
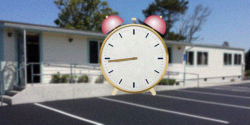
8:44
